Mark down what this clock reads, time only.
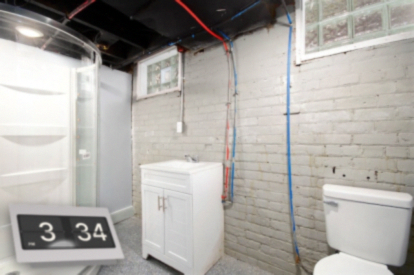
3:34
